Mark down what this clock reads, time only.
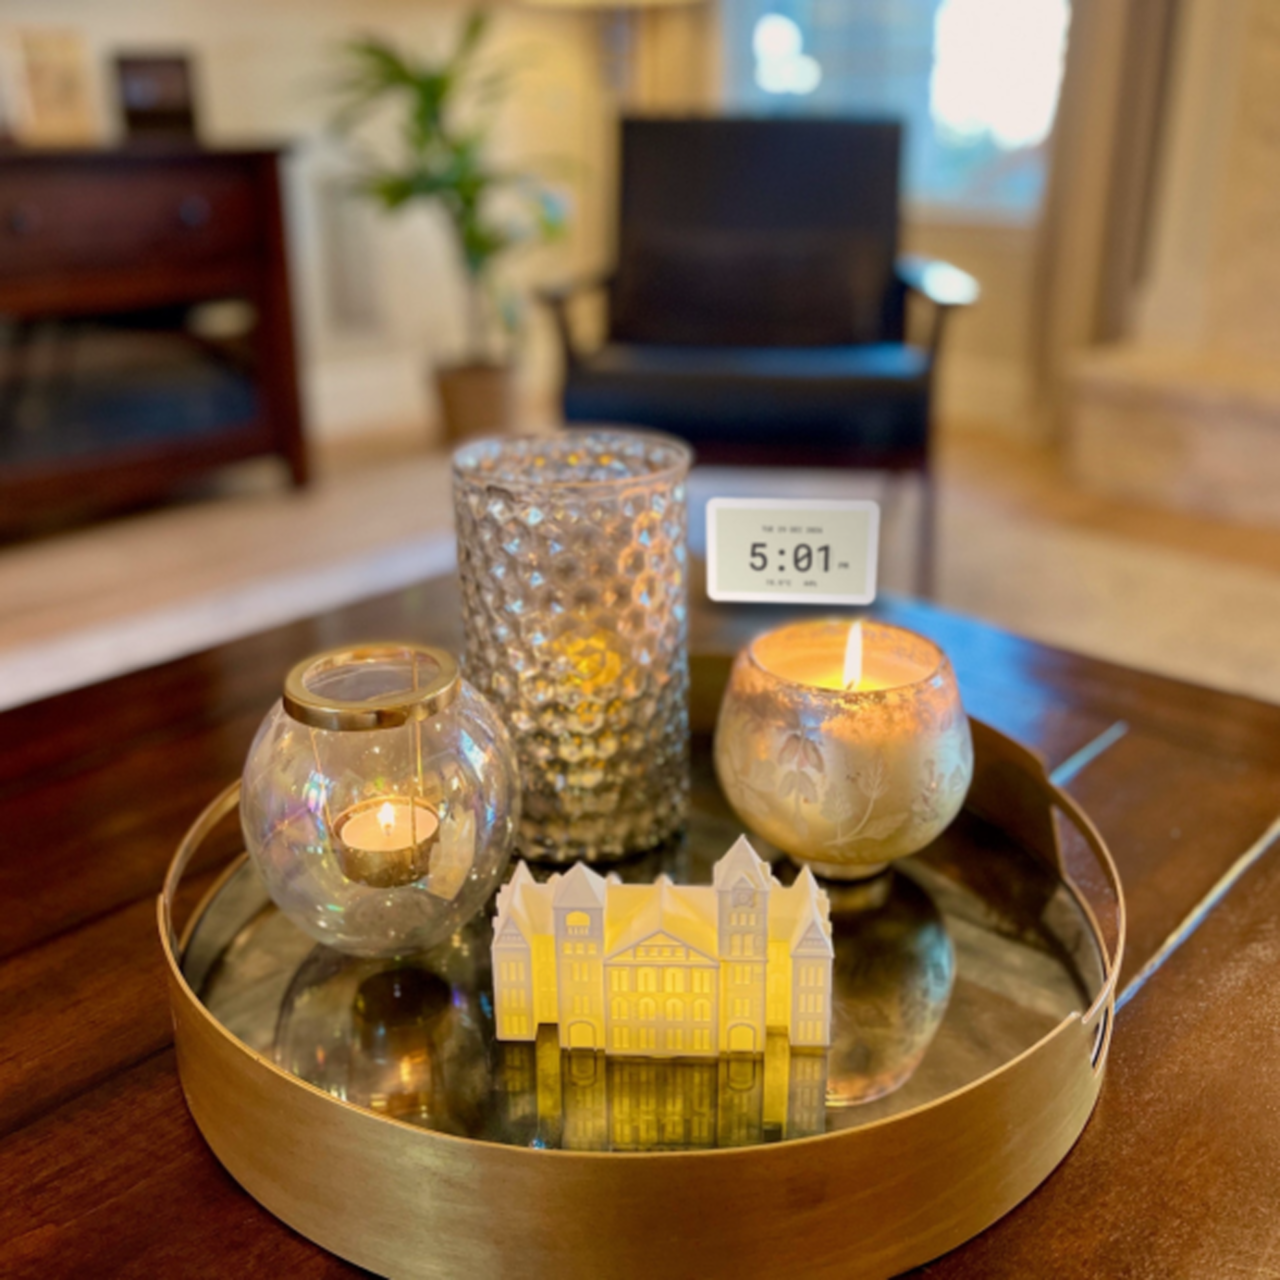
5:01
